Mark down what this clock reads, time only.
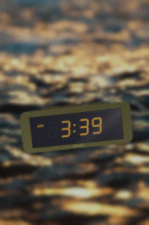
3:39
